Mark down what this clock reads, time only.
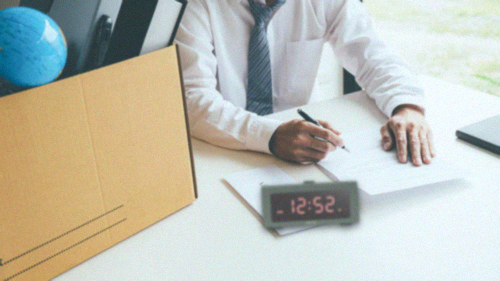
12:52
